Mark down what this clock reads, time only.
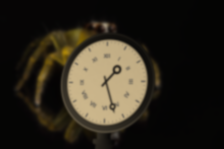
1:27
